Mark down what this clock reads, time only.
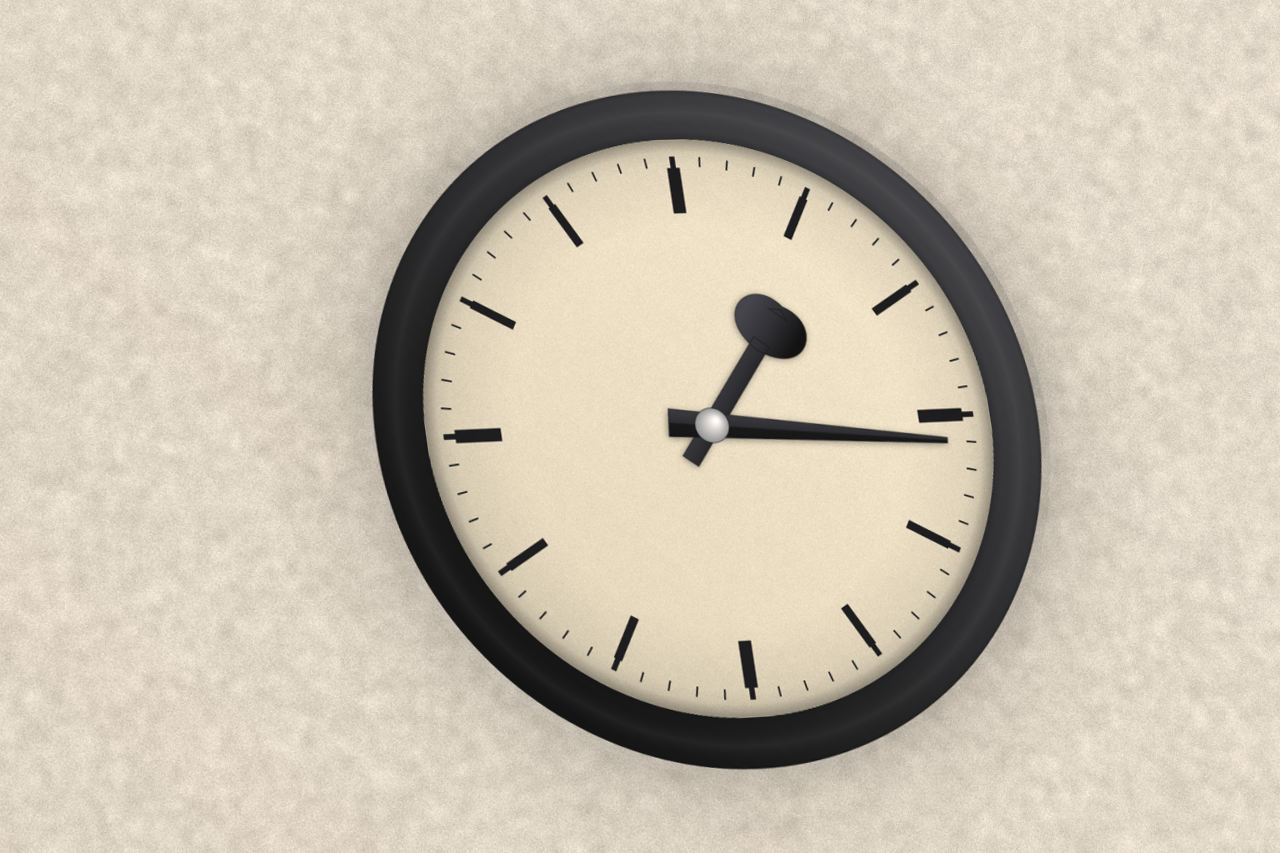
1:16
